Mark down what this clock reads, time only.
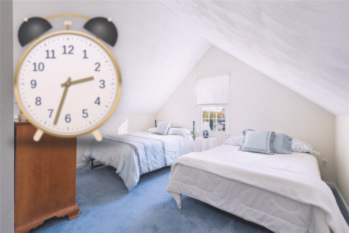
2:33
